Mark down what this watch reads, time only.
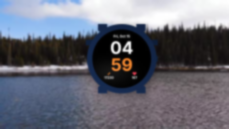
4:59
